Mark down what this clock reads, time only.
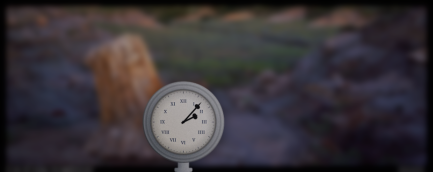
2:07
